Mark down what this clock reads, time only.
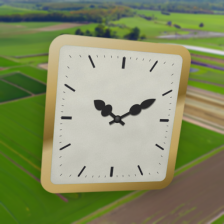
10:10
